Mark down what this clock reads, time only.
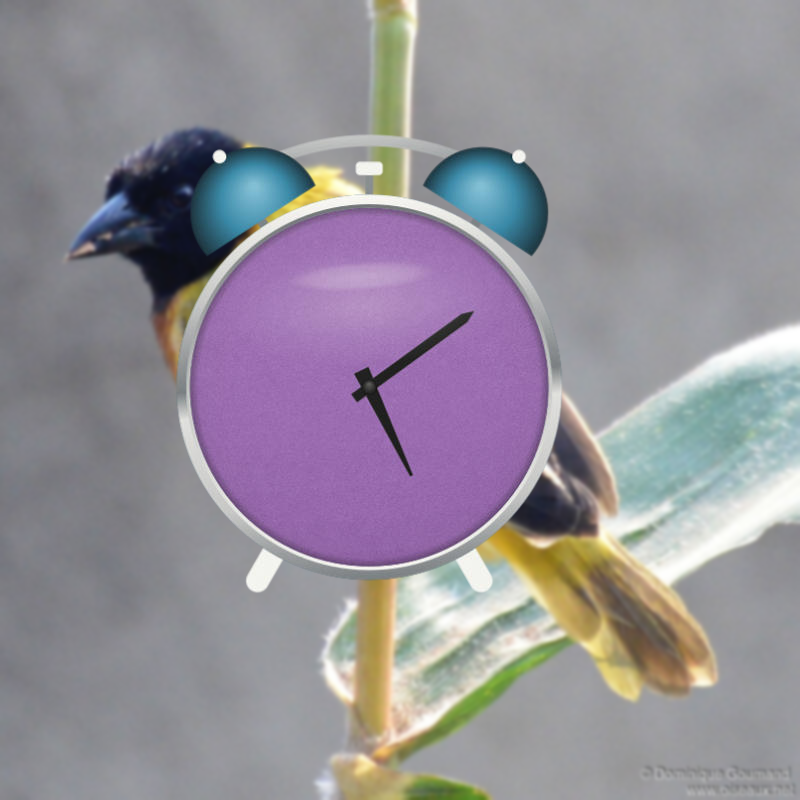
5:09
